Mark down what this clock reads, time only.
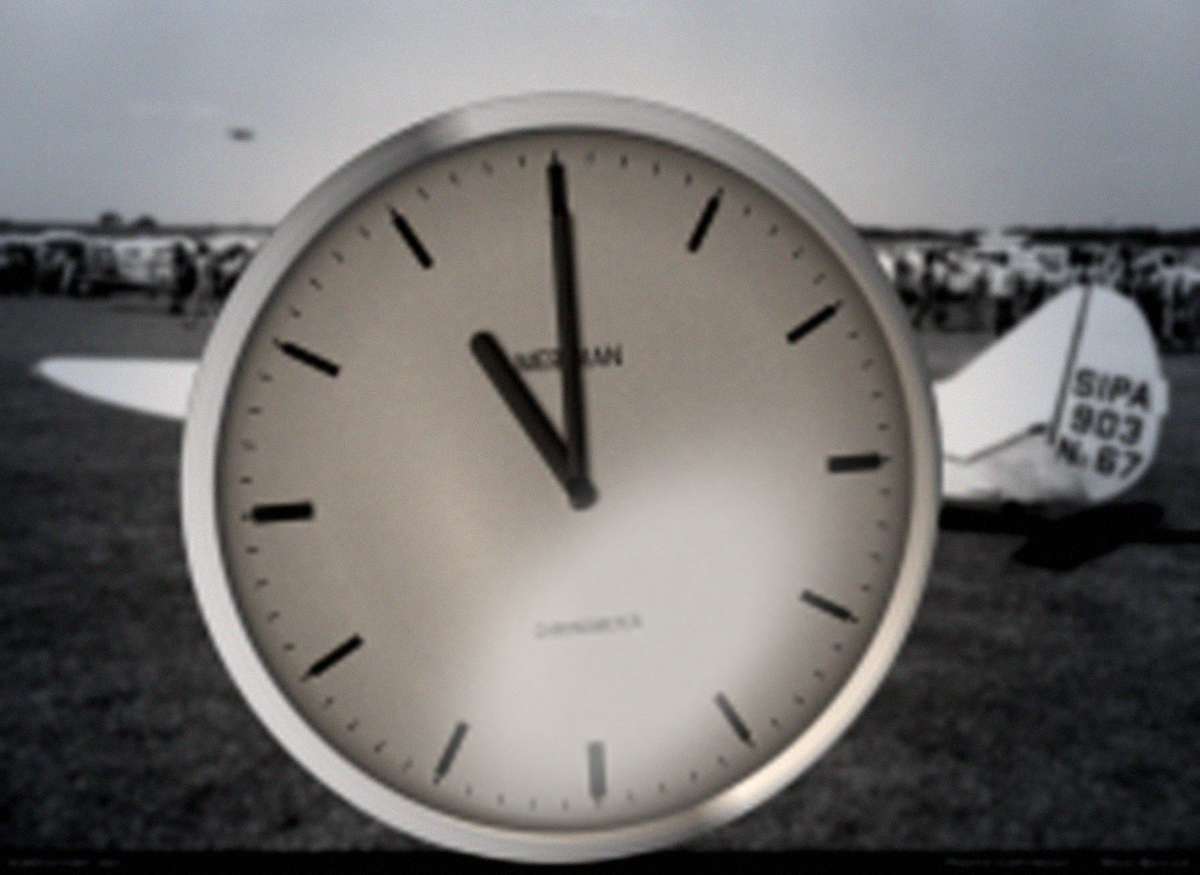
11:00
